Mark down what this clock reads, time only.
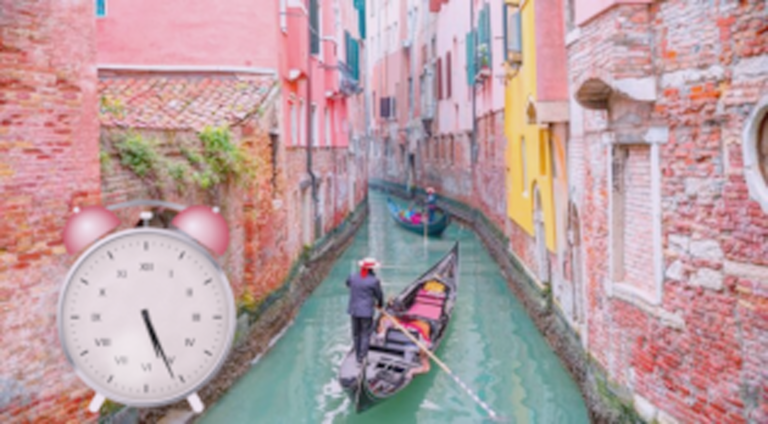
5:26
